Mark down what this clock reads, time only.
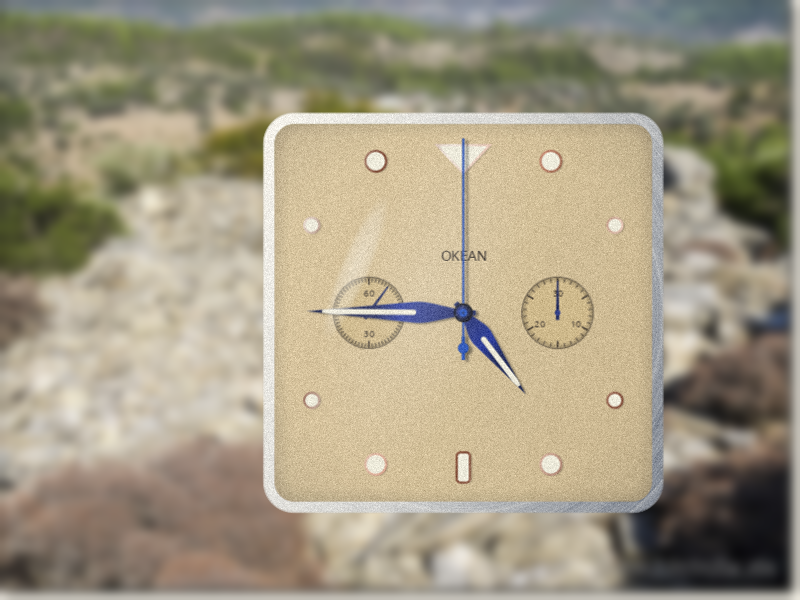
4:45:06
